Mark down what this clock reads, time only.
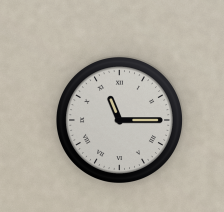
11:15
